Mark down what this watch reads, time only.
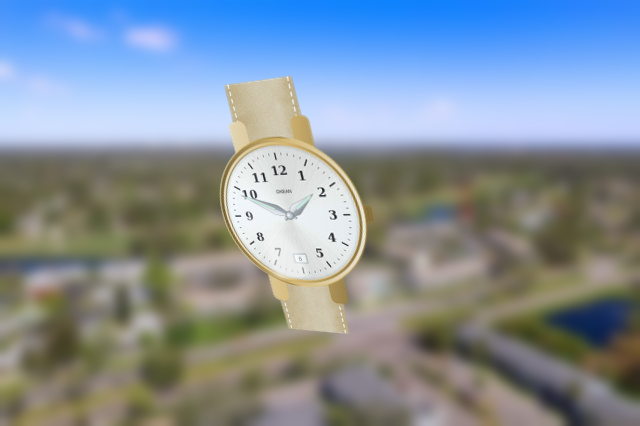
1:49
